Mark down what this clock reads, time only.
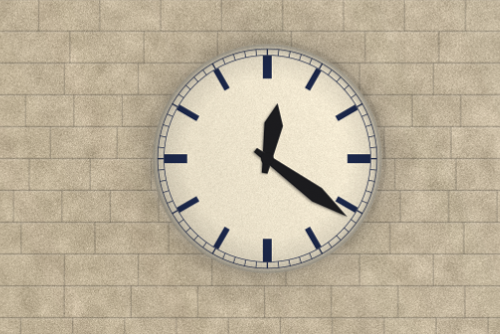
12:21
